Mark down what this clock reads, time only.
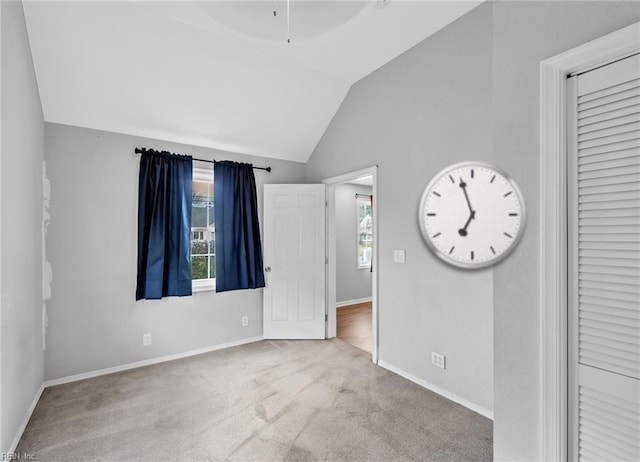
6:57
